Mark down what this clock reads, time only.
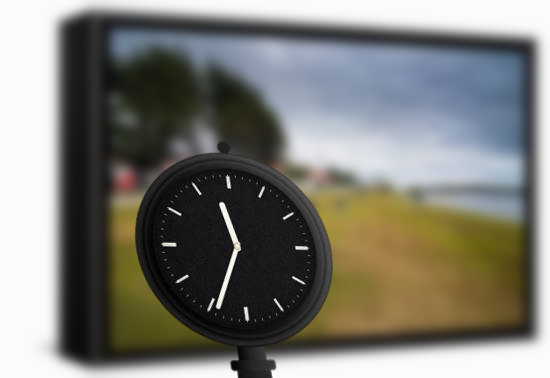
11:34
